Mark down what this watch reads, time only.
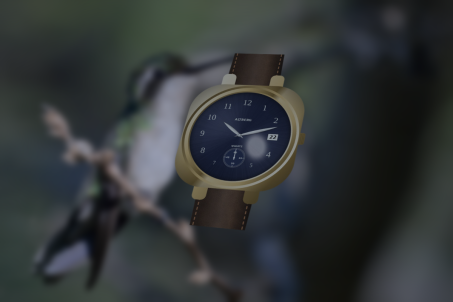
10:12
